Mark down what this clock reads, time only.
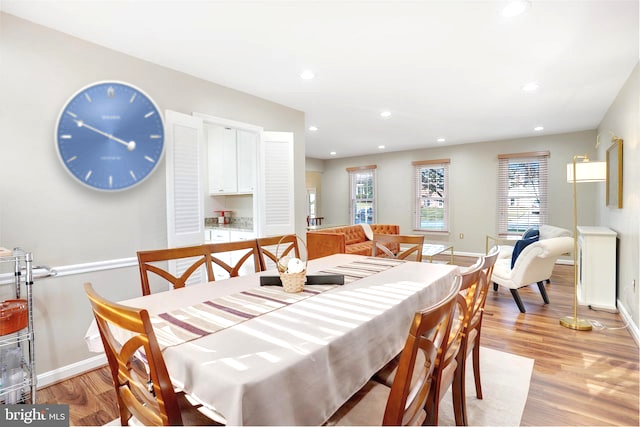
3:49
